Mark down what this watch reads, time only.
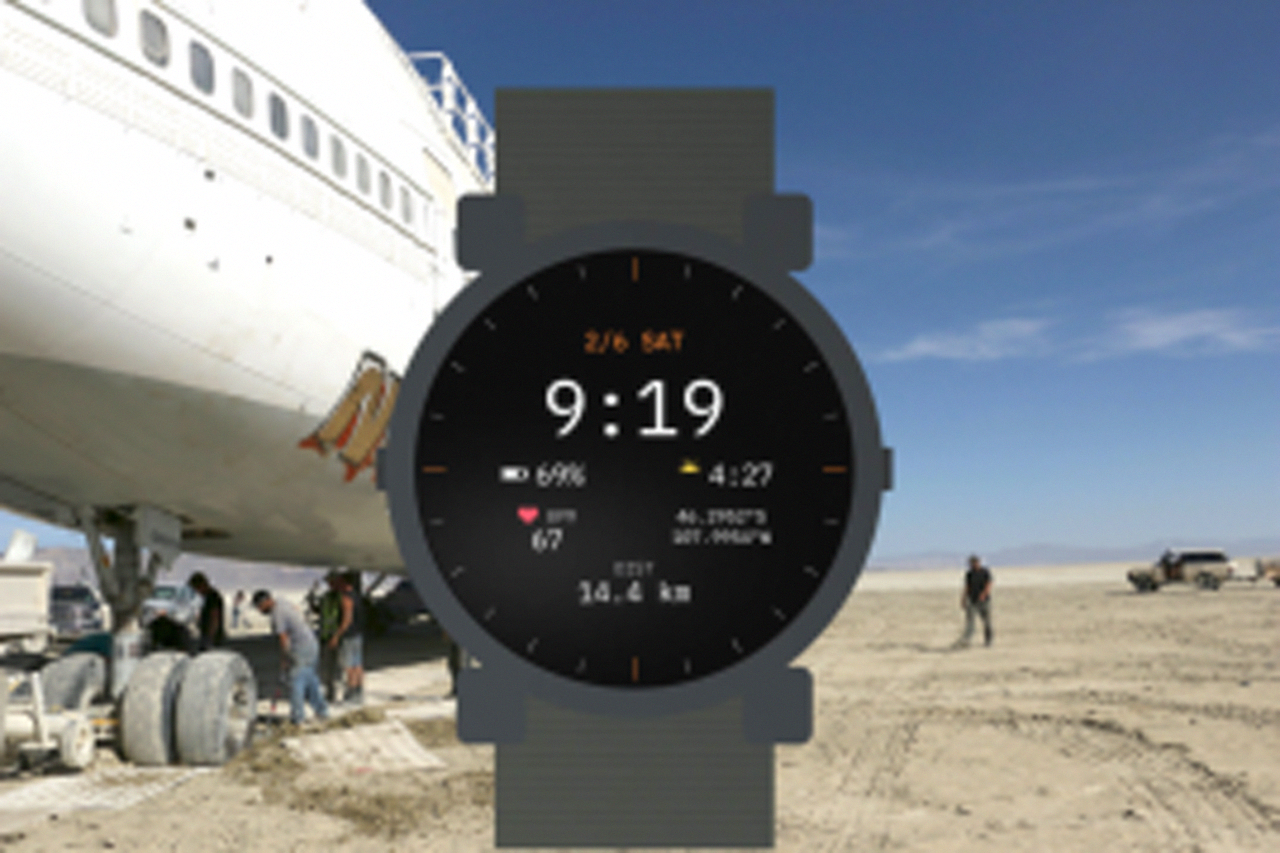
9:19
